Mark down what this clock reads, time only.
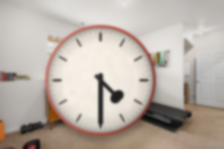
4:30
